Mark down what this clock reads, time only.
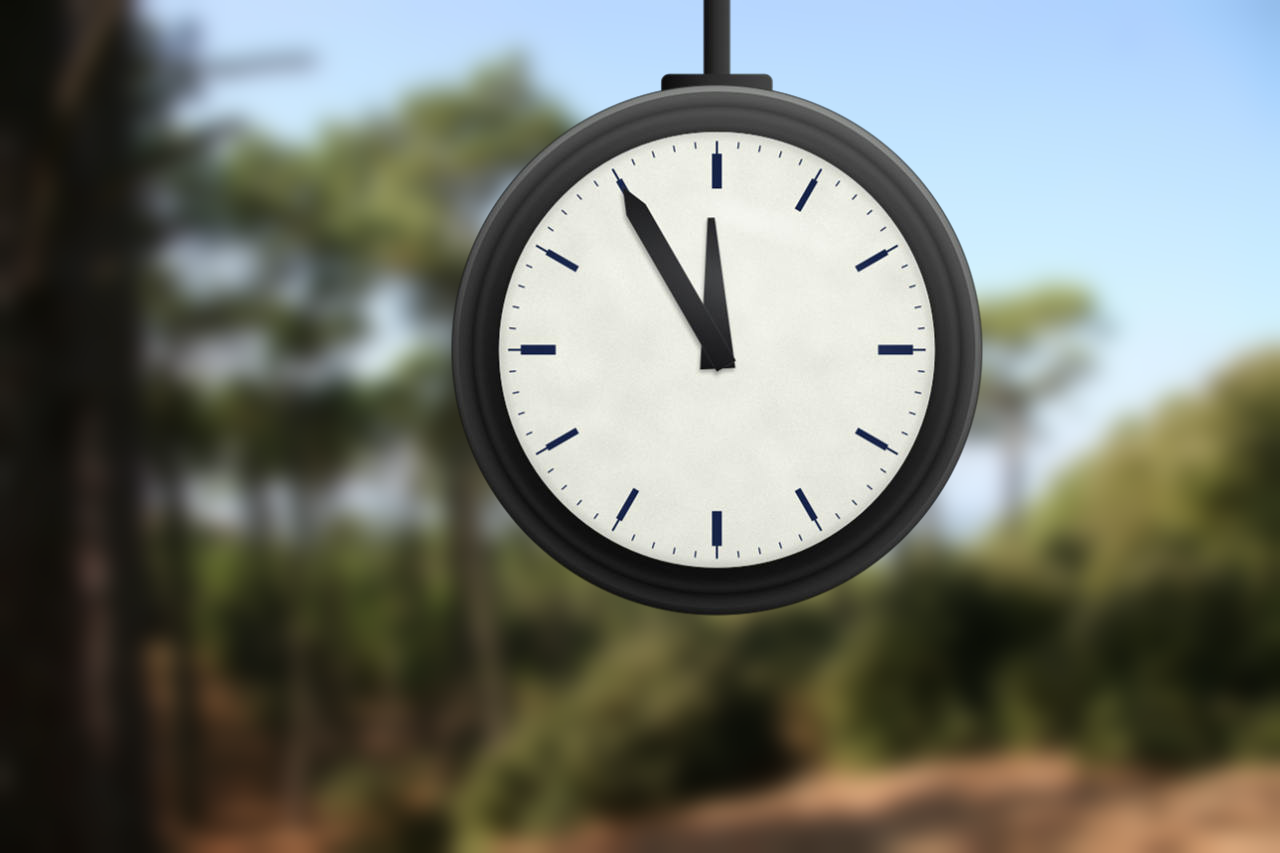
11:55
